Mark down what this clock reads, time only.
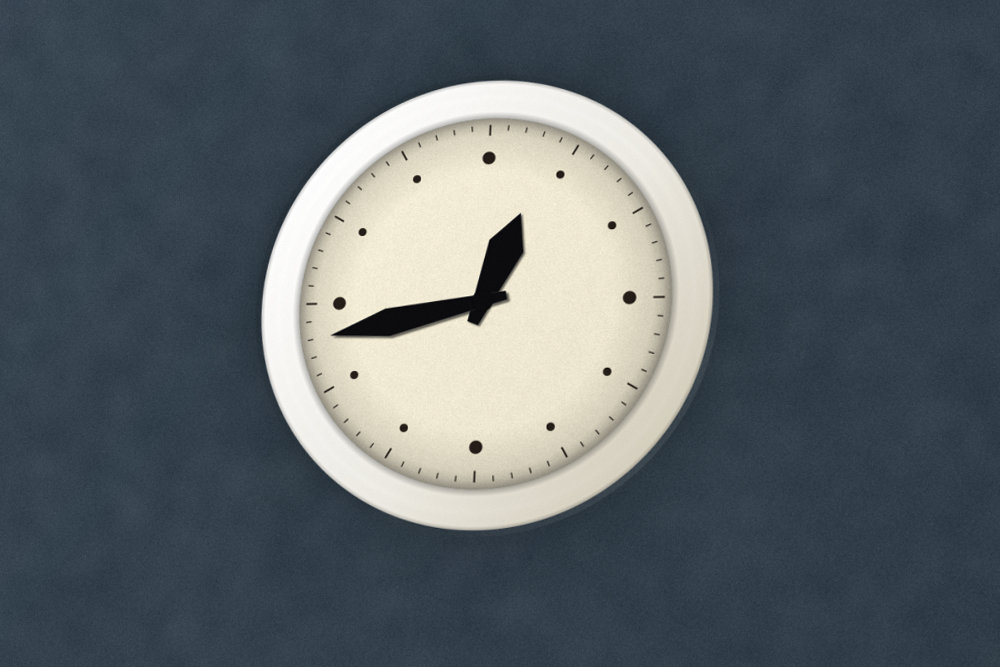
12:43
